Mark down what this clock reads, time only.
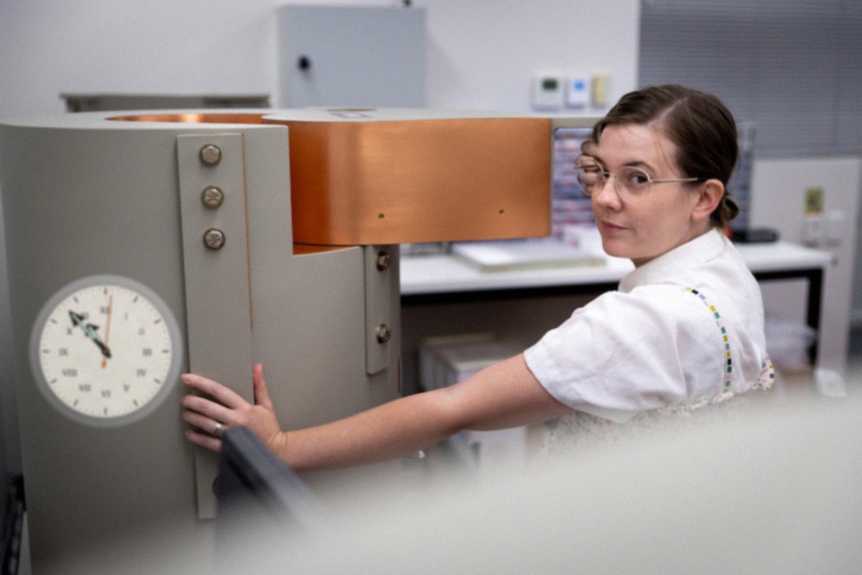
10:53:01
